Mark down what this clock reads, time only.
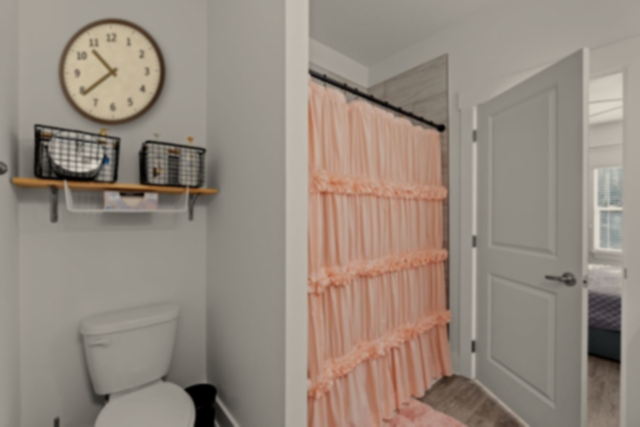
10:39
